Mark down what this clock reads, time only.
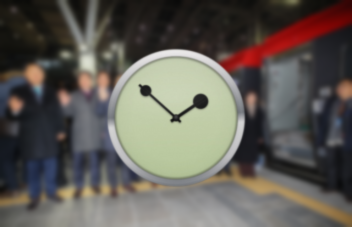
1:52
